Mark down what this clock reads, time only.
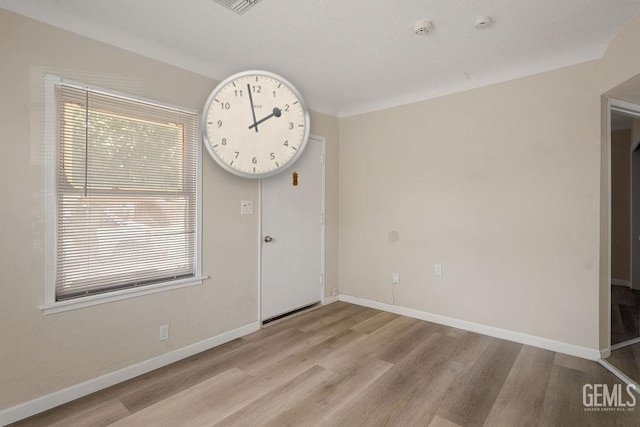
1:58
